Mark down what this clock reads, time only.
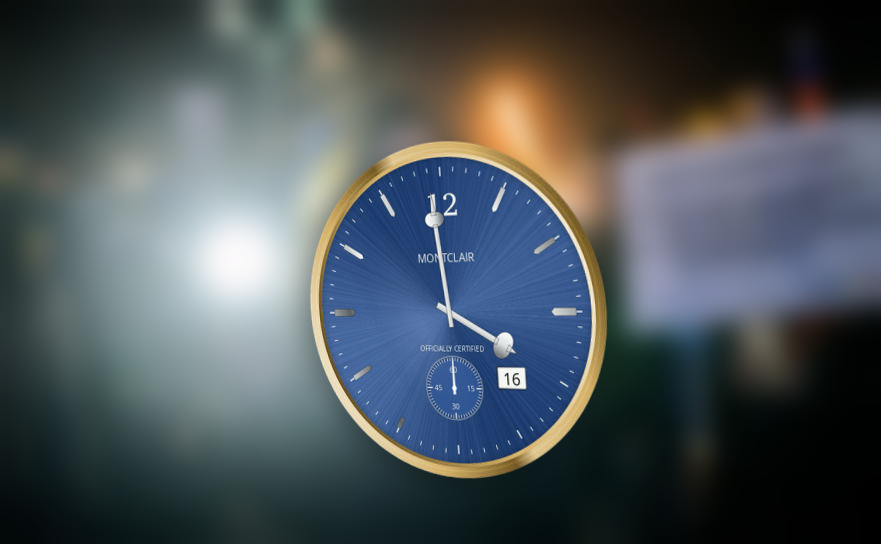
3:59
